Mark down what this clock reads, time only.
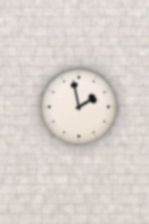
1:58
